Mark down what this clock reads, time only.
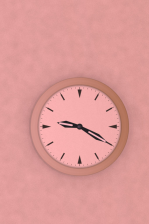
9:20
